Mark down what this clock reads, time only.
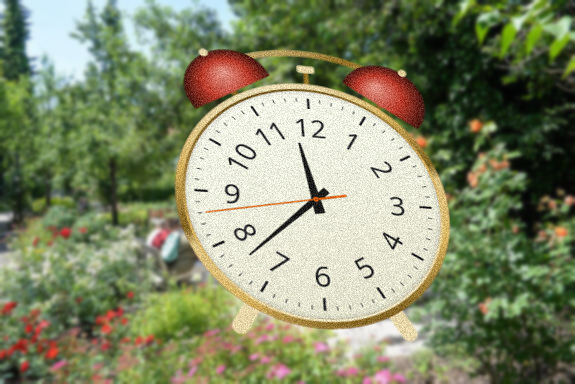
11:37:43
